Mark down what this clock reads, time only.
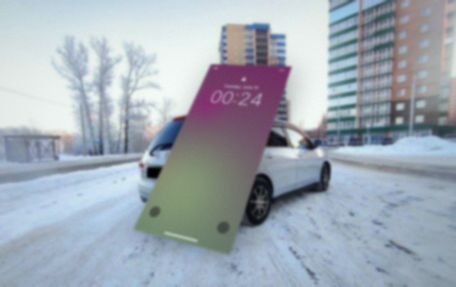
0:24
